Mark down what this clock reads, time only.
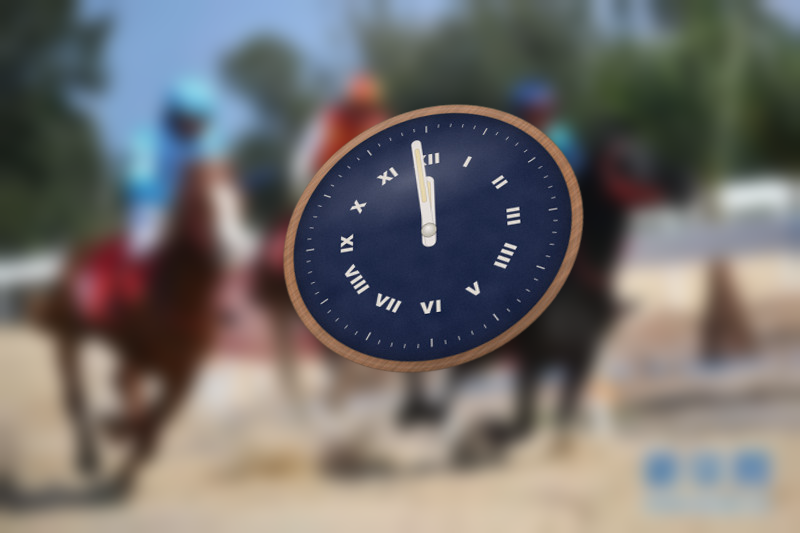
11:59
